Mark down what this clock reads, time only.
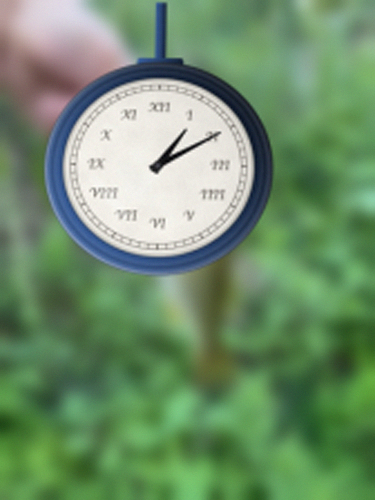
1:10
